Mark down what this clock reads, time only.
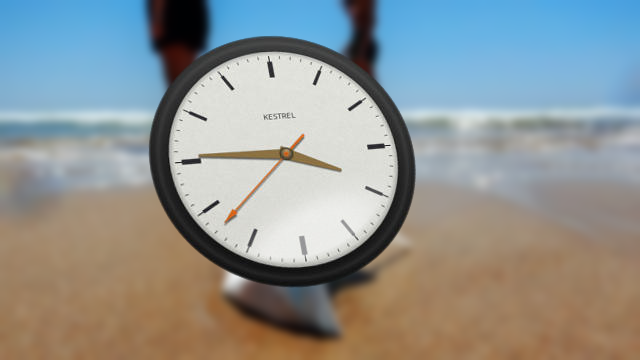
3:45:38
